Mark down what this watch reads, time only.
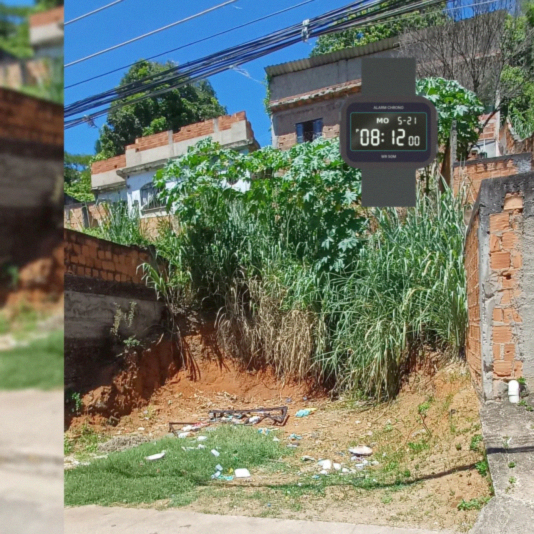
8:12:00
